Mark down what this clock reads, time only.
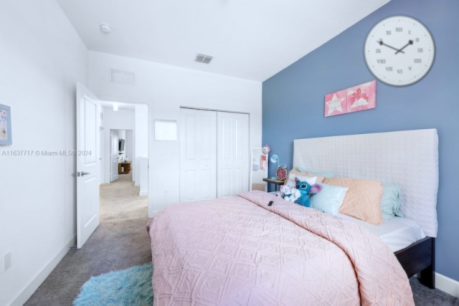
1:49
